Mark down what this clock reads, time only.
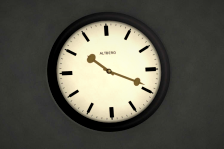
10:19
